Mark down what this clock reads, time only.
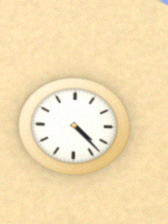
4:23
